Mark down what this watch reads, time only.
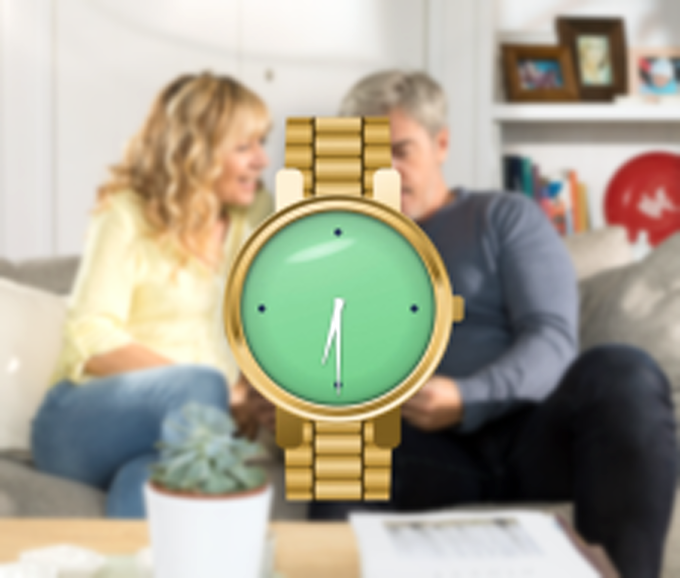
6:30
